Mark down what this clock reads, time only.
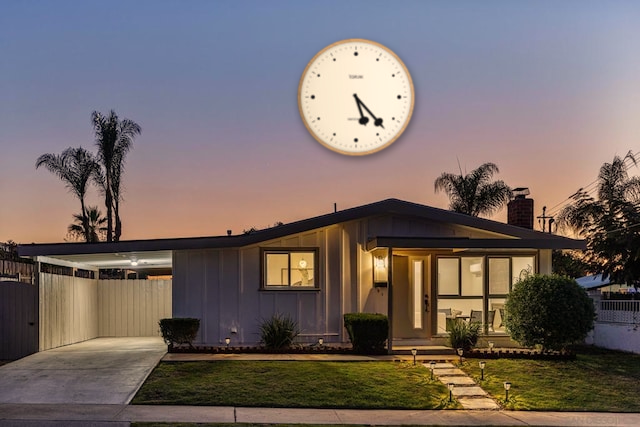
5:23
